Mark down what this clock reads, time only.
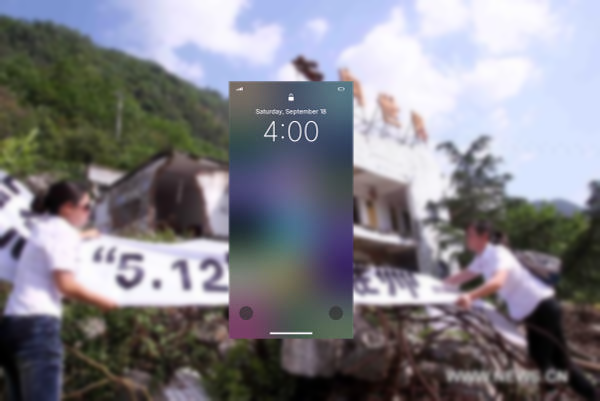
4:00
